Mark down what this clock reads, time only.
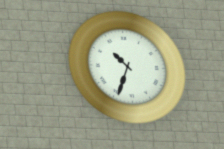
10:34
